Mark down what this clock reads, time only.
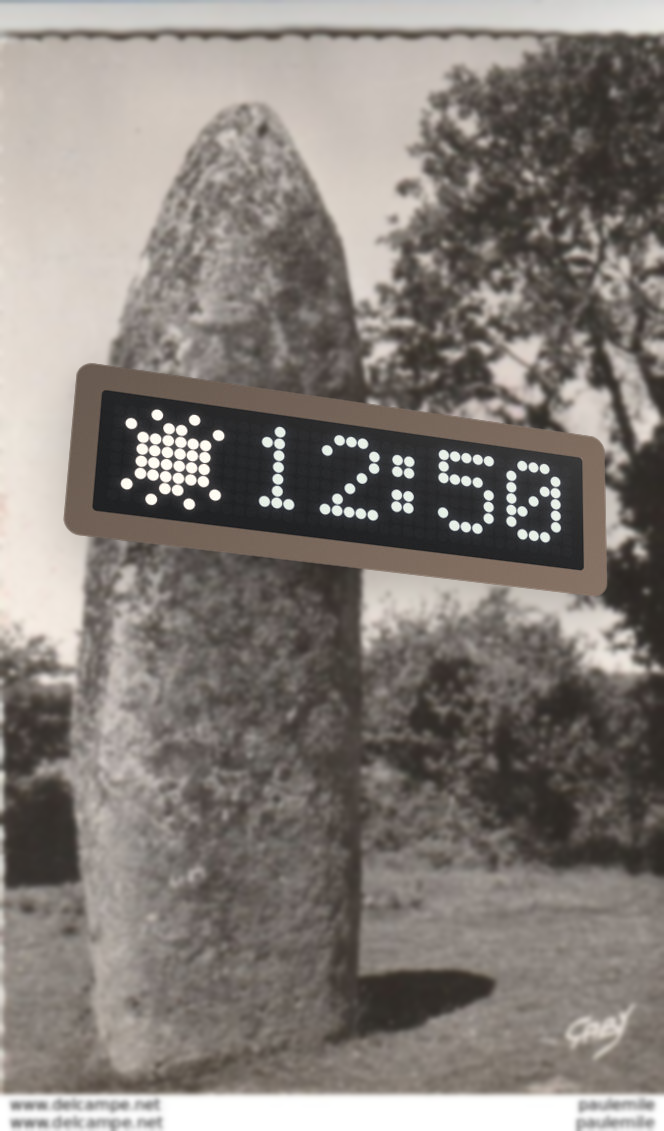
12:50
